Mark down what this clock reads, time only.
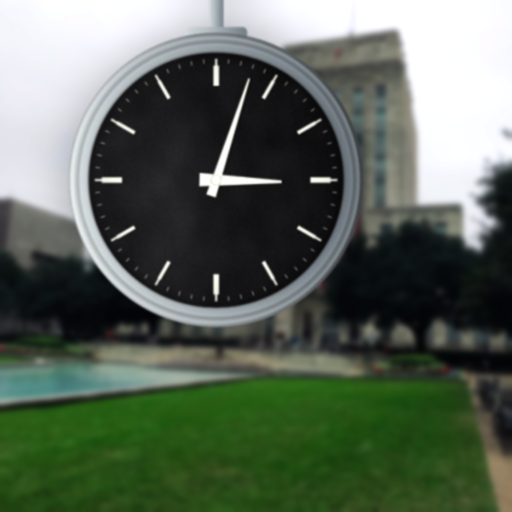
3:03
